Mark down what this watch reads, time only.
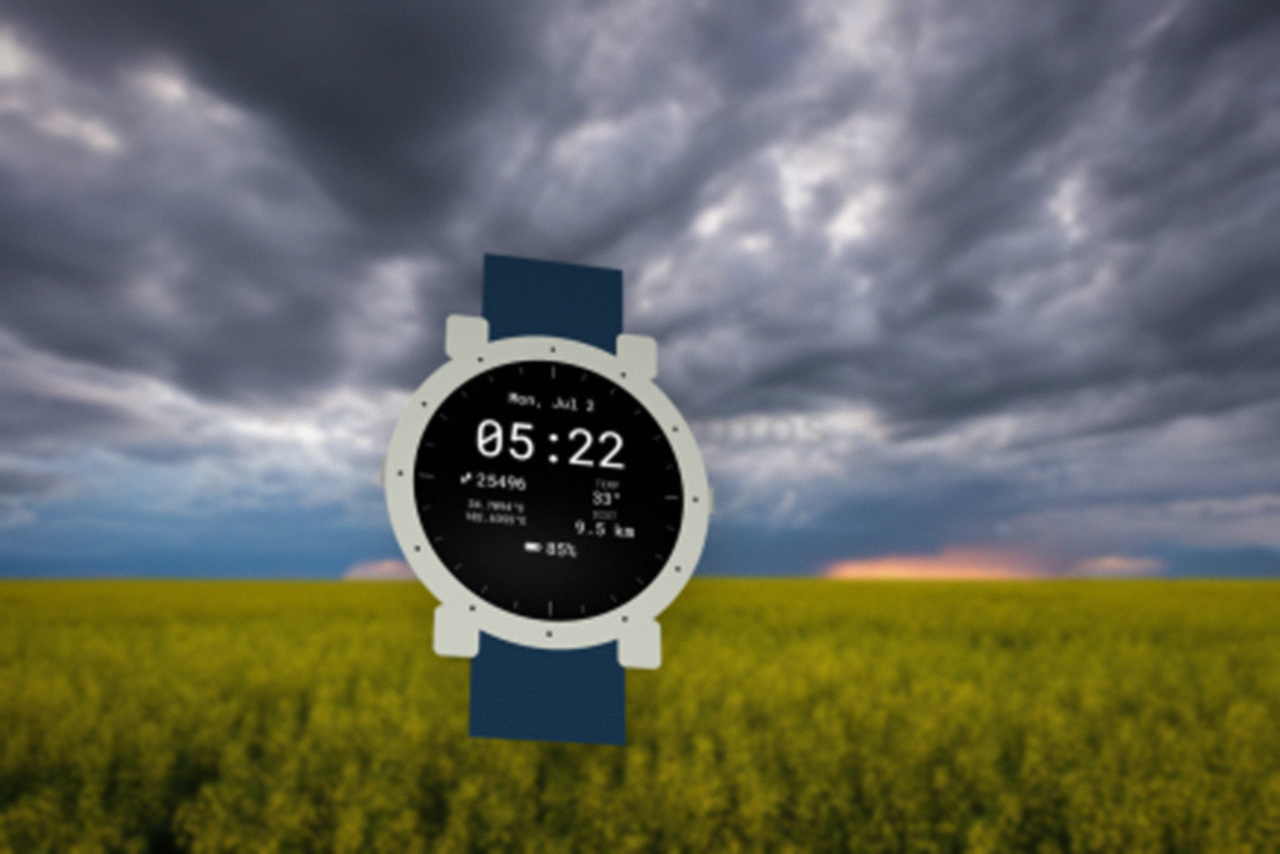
5:22
